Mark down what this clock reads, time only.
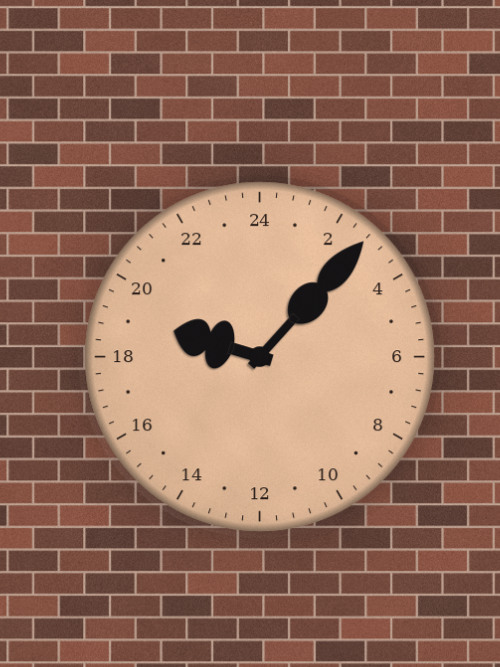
19:07
